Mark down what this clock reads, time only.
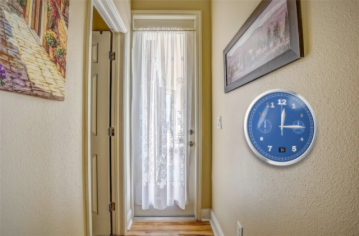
12:15
